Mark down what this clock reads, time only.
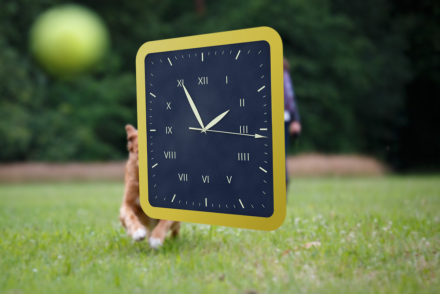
1:55:16
